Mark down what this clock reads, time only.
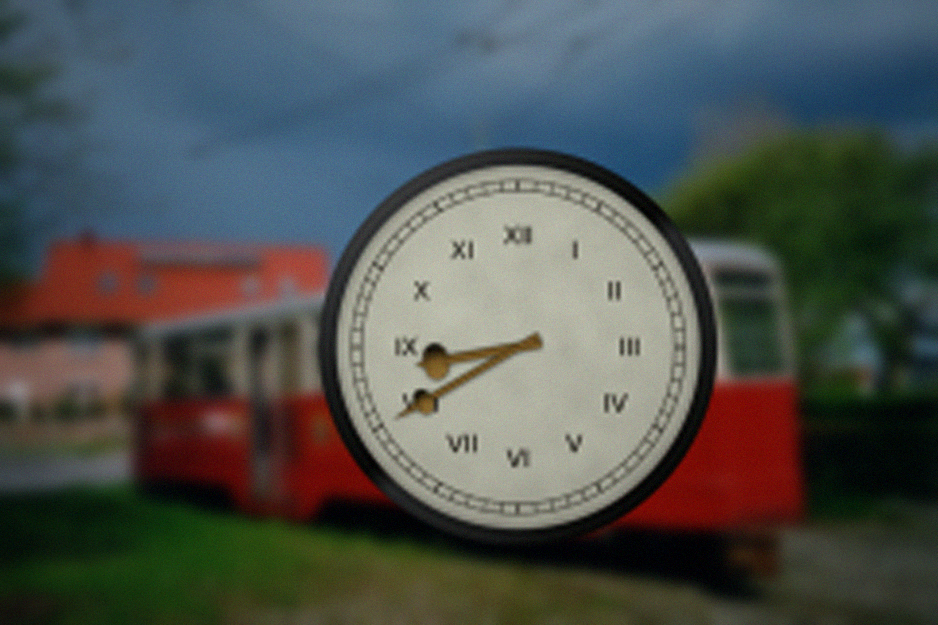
8:40
